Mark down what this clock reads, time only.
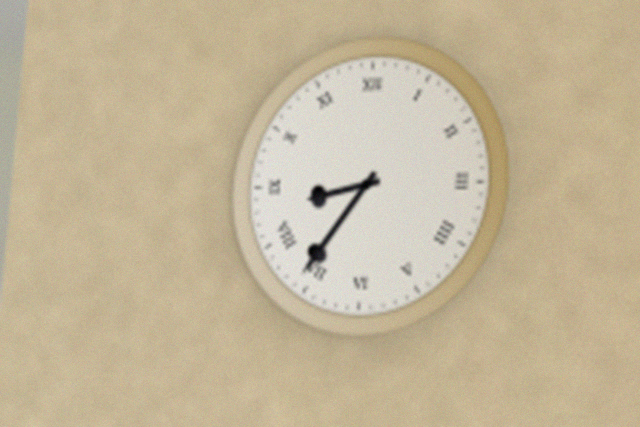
8:36
